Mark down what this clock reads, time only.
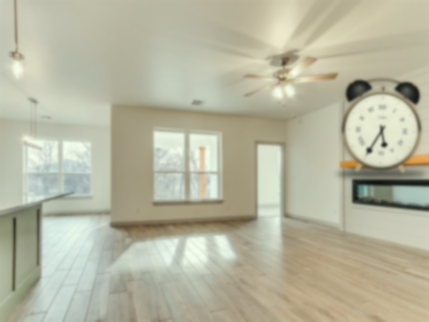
5:35
